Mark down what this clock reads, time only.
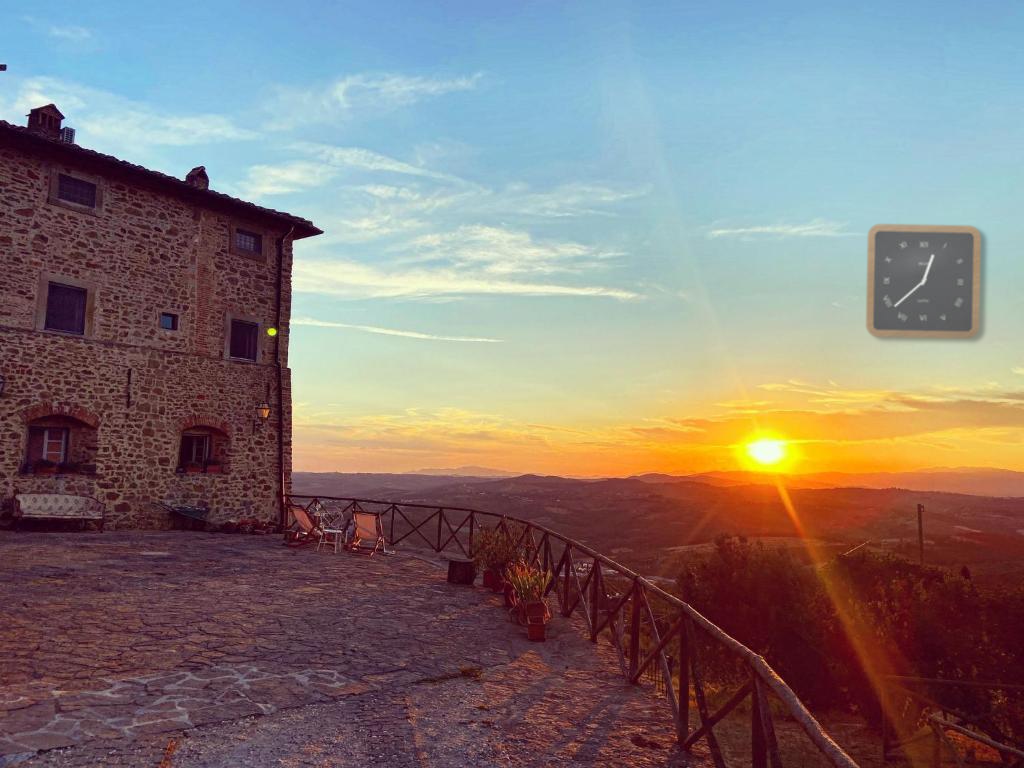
12:38
